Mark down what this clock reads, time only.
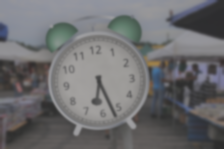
6:27
